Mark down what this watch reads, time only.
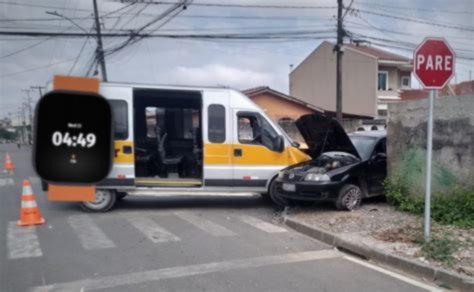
4:49
